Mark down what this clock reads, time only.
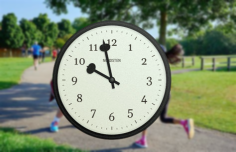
9:58
